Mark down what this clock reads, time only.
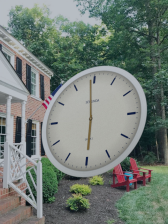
5:59
